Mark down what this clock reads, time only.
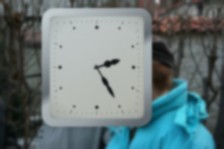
2:25
